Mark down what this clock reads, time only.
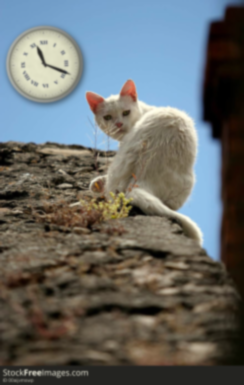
11:19
